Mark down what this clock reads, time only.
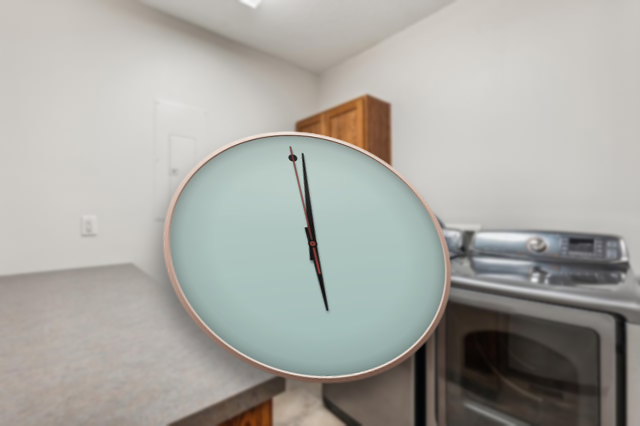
6:01:00
